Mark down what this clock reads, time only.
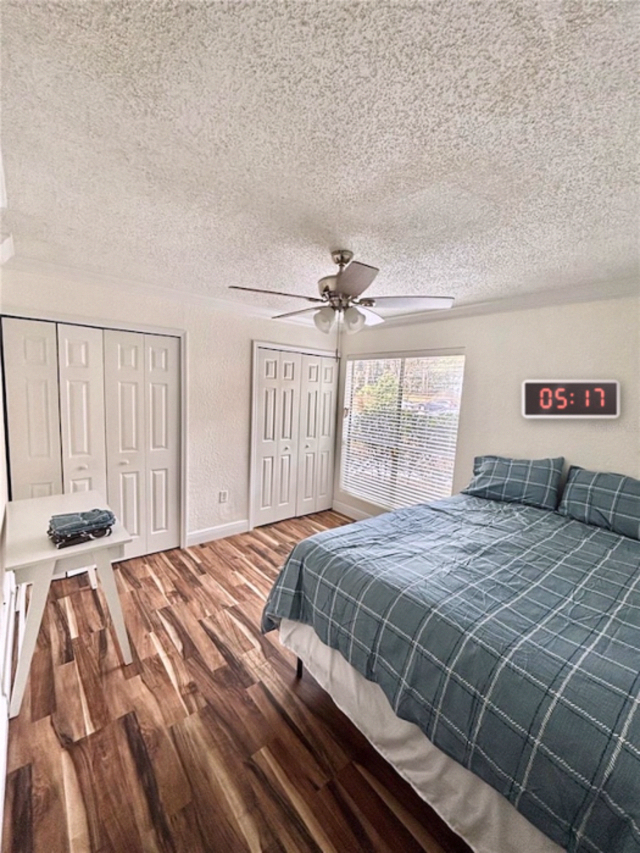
5:17
